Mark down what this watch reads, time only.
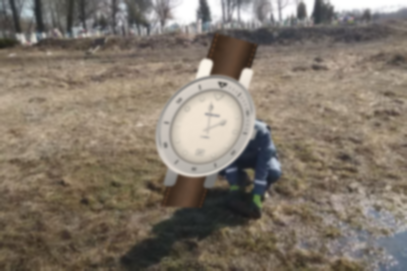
1:58
